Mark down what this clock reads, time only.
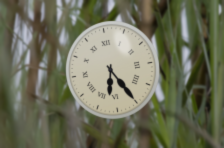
6:25
